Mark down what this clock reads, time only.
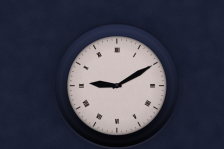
9:10
